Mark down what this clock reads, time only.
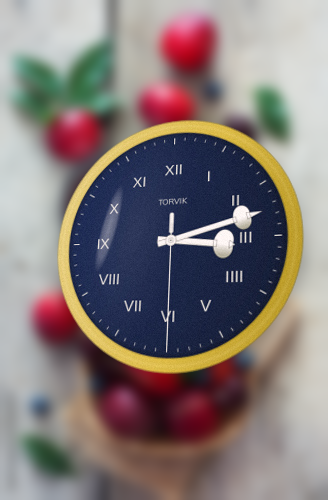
3:12:30
